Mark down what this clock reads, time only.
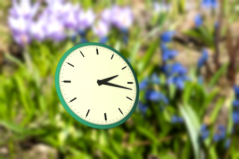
2:17
